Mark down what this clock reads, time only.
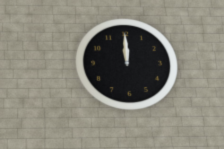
12:00
